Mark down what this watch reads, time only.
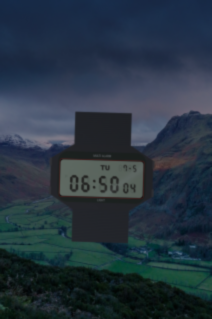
6:50:04
